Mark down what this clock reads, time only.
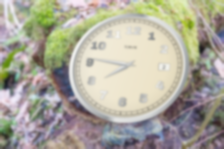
7:46
